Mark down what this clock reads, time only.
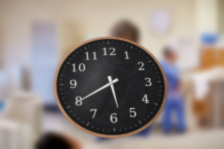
5:40
